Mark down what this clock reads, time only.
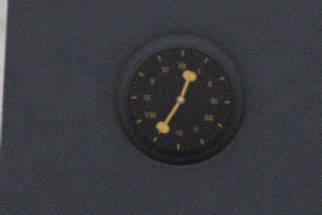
12:35
